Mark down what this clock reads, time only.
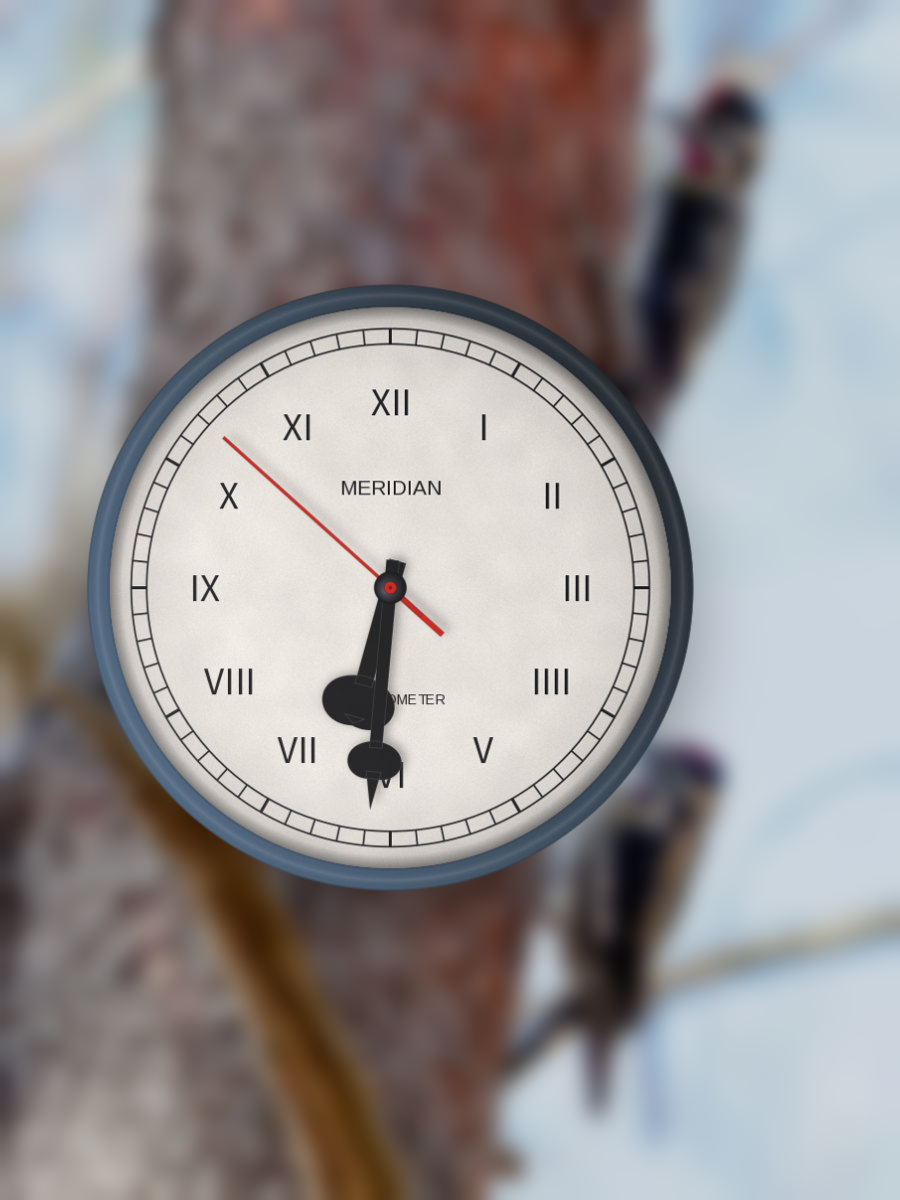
6:30:52
